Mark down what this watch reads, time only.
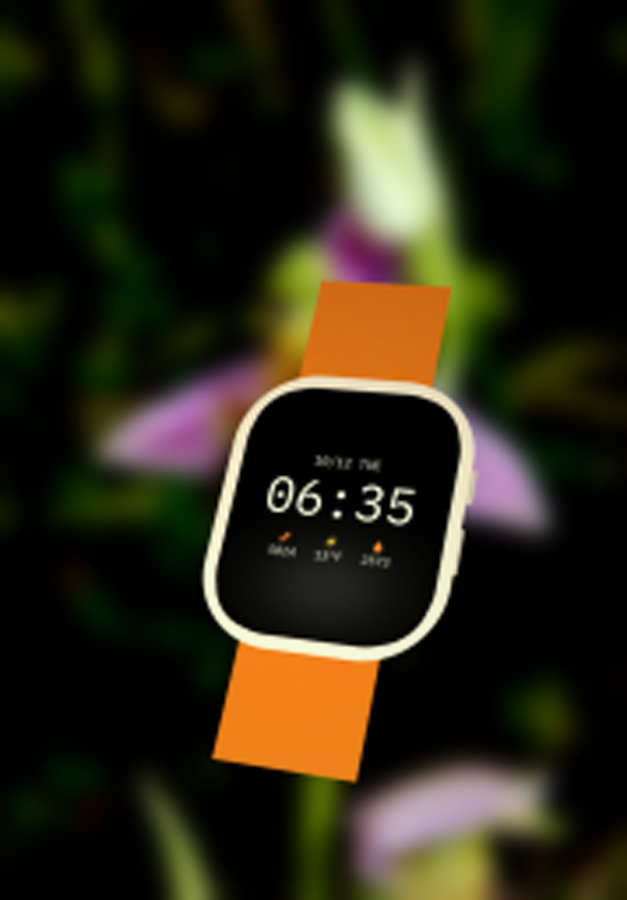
6:35
